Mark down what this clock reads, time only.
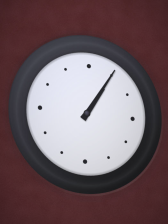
1:05
